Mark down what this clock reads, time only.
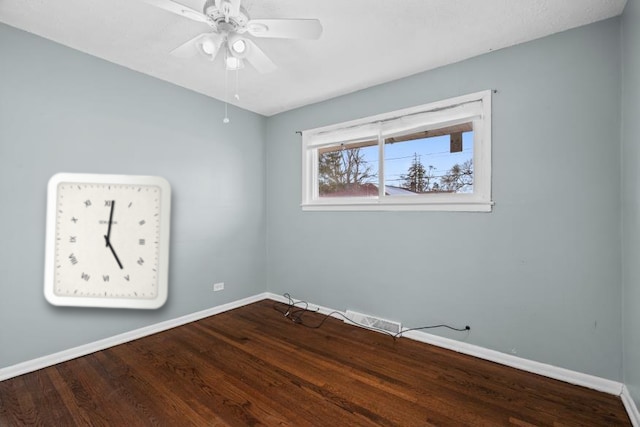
5:01
